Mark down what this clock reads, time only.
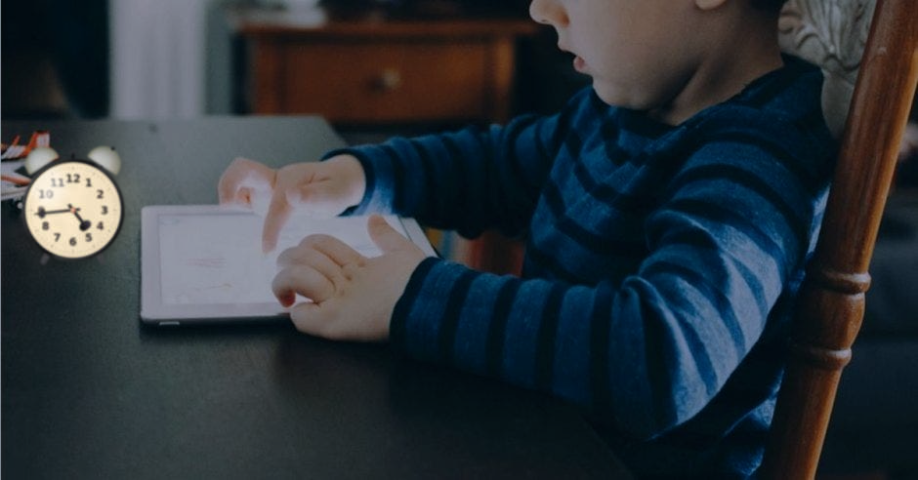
4:44
